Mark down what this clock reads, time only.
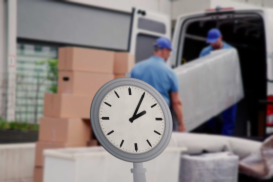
2:05
